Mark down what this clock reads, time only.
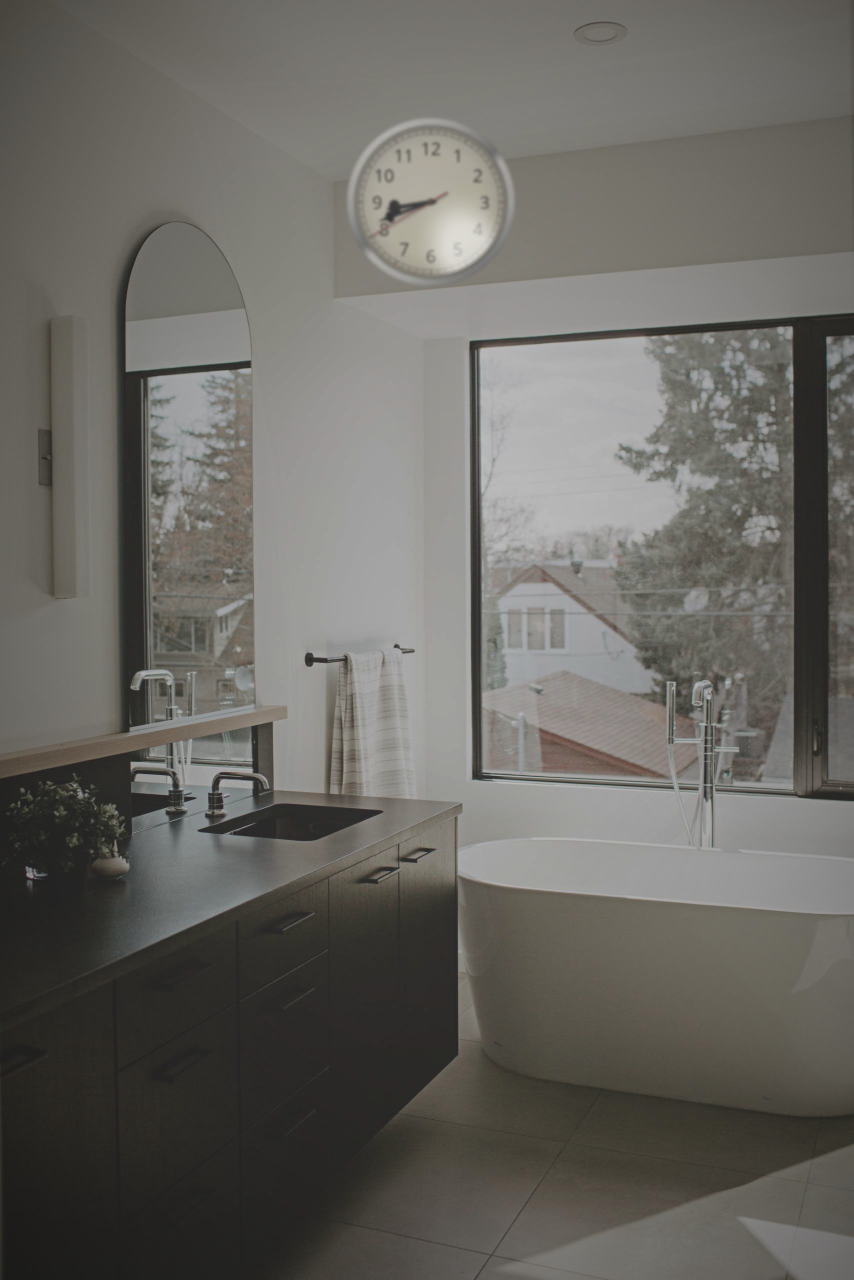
8:41:40
